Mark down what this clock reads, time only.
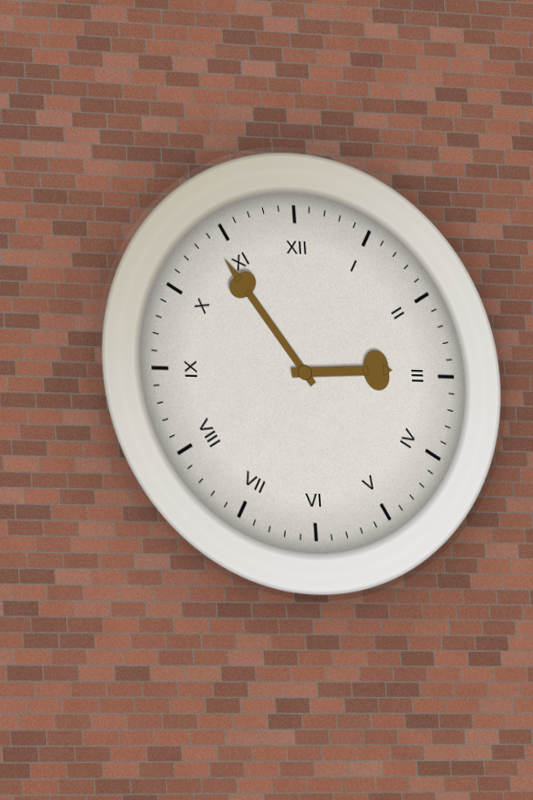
2:54
